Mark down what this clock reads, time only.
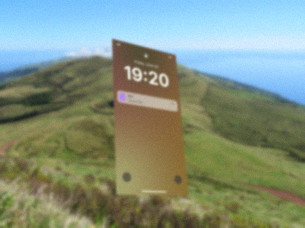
19:20
